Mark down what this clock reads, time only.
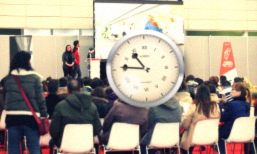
10:46
